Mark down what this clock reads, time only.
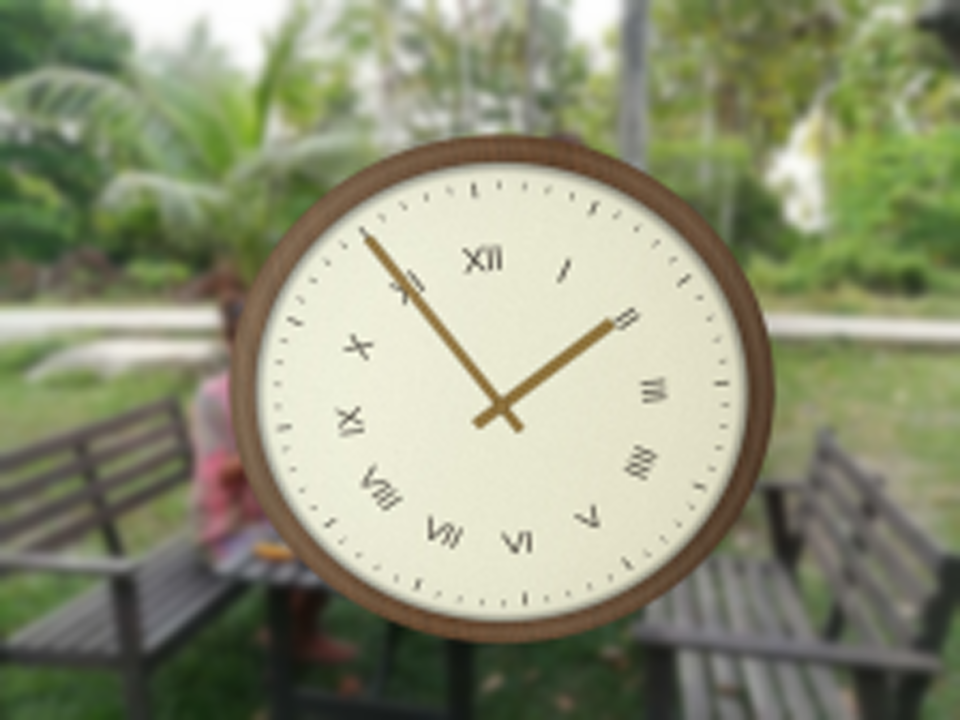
1:55
